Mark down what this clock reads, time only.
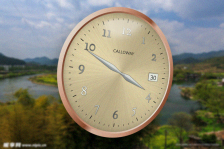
3:49
